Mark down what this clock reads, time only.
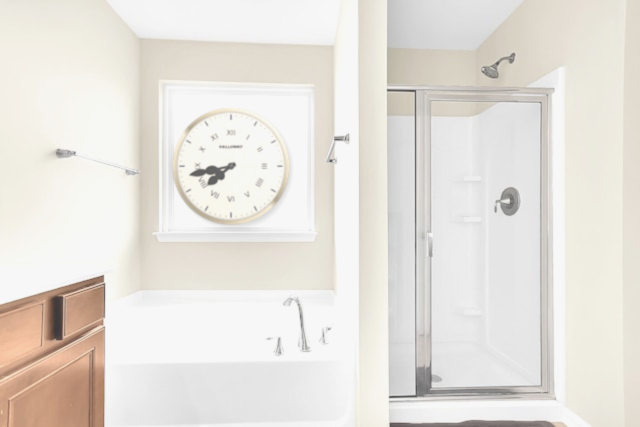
7:43
